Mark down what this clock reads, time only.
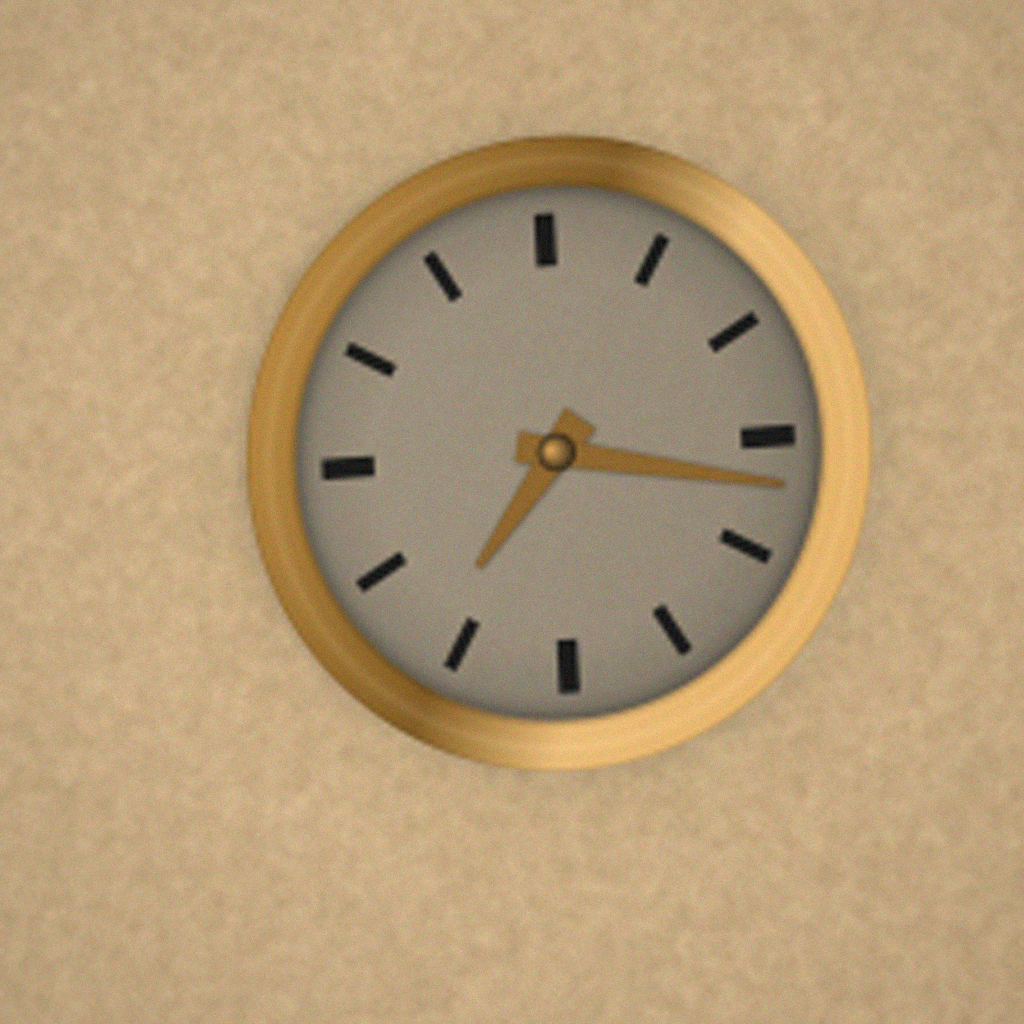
7:17
